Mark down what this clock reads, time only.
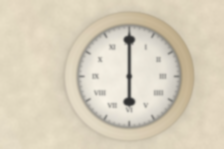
6:00
